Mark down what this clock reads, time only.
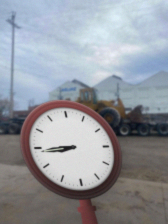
8:44
